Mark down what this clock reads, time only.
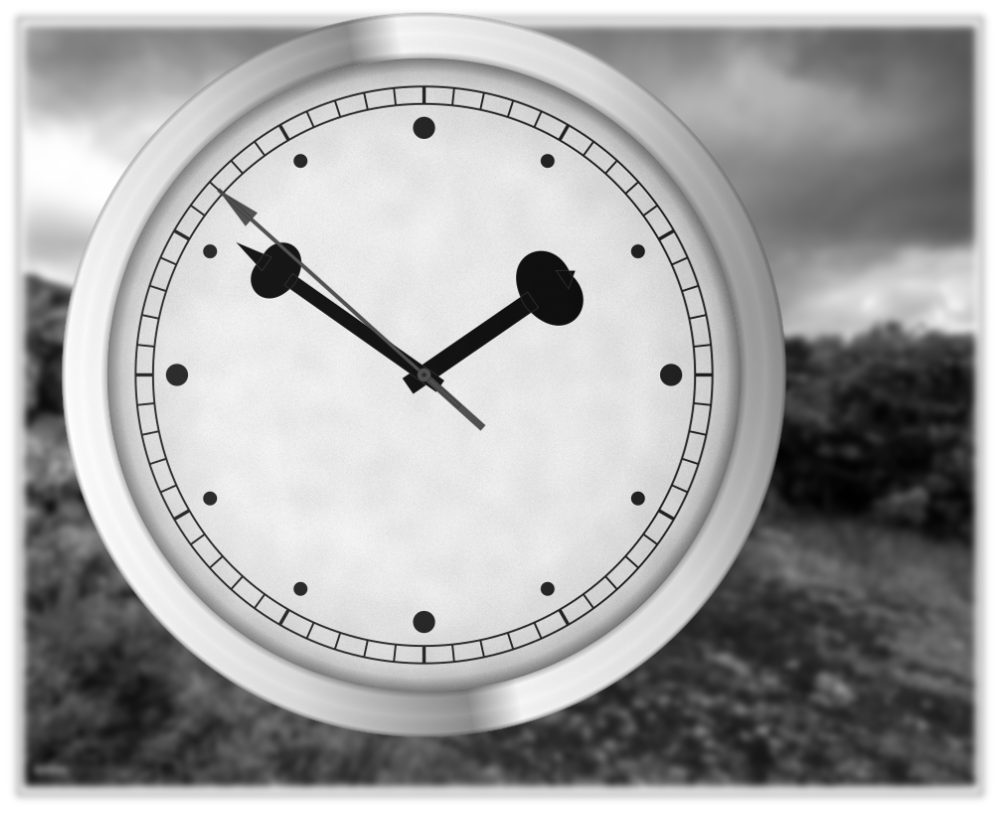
1:50:52
